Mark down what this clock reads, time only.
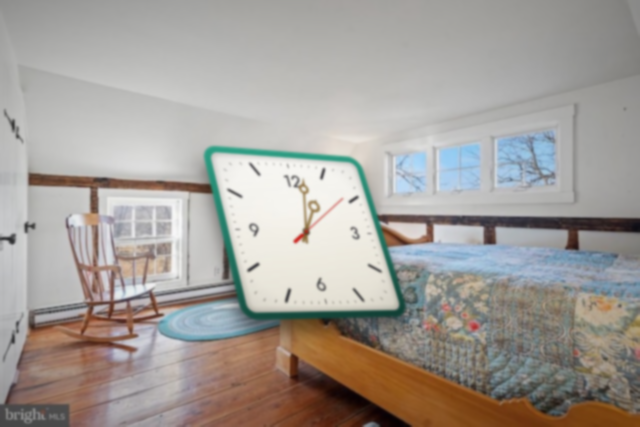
1:02:09
